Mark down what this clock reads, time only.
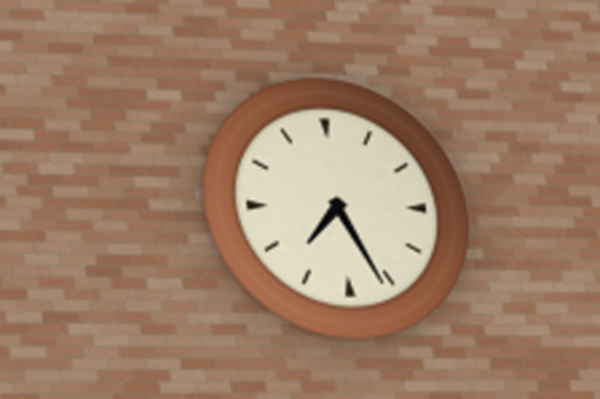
7:26
